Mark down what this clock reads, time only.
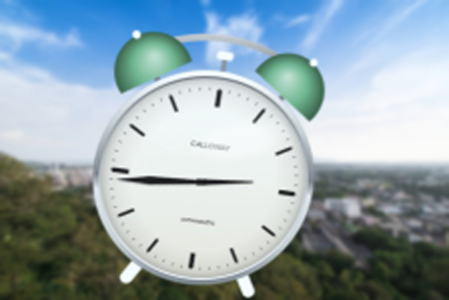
2:44
